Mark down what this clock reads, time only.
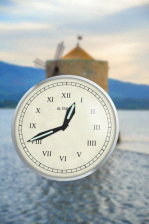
12:41
